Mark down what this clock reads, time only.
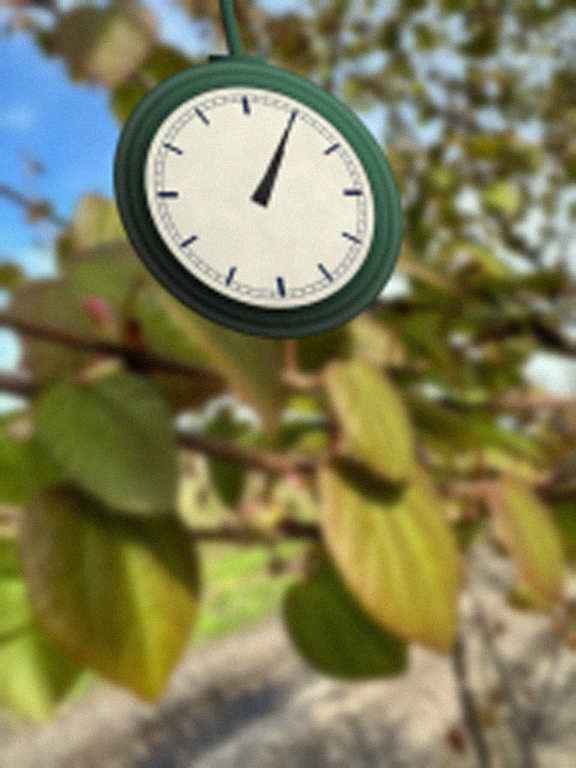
1:05
